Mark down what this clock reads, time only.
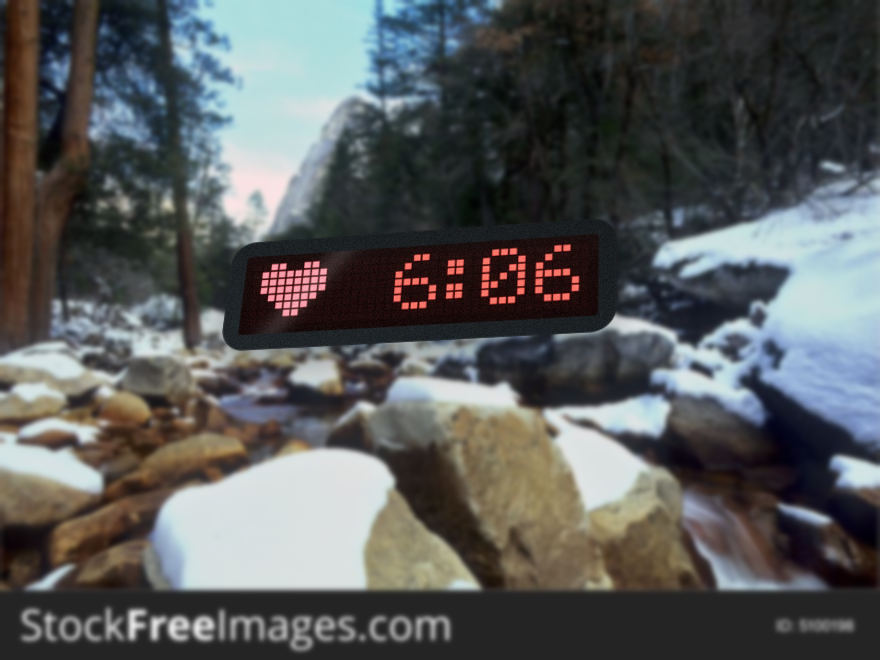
6:06
